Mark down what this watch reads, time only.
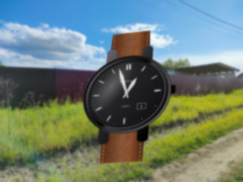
12:57
